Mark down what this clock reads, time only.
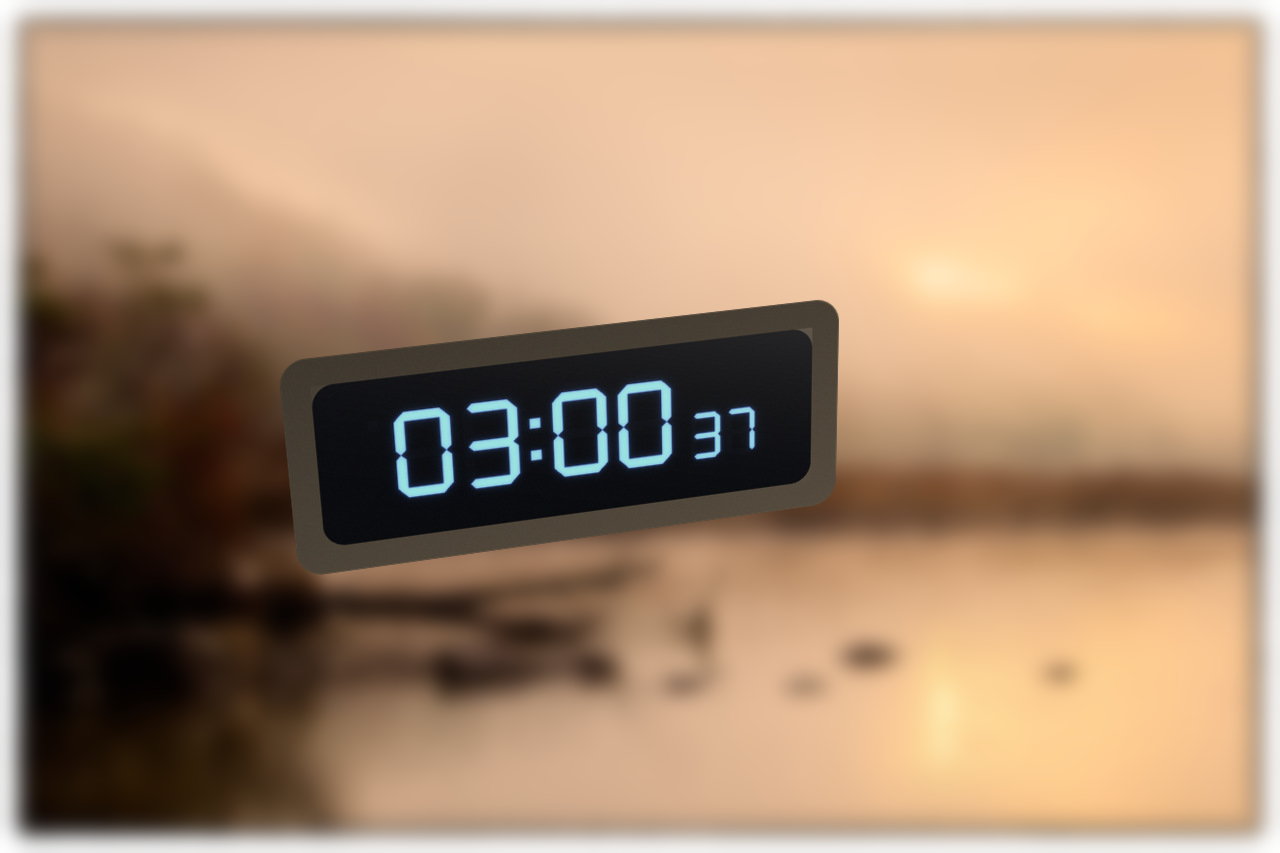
3:00:37
